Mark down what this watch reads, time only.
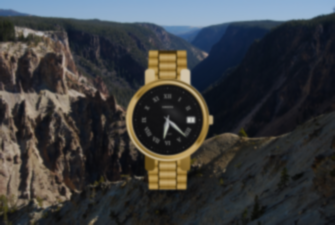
6:22
